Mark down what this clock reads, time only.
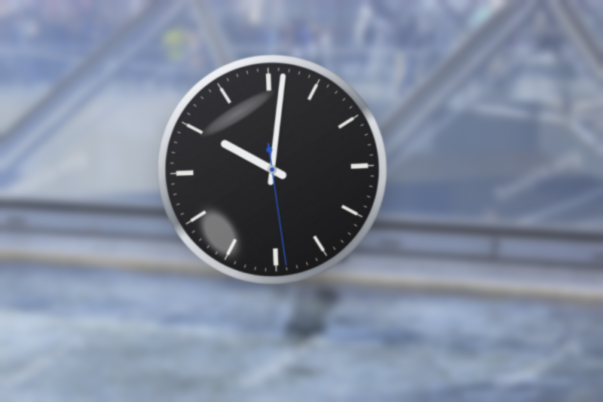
10:01:29
